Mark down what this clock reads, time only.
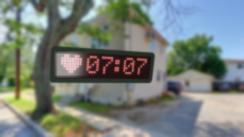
7:07
